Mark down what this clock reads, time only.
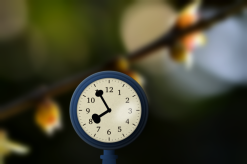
7:55
